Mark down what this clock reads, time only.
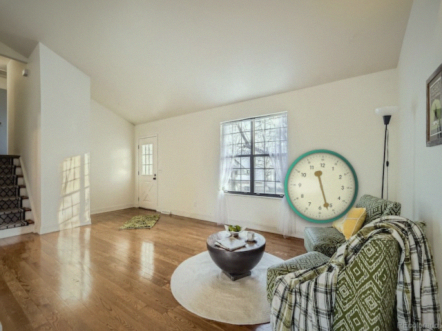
11:27
